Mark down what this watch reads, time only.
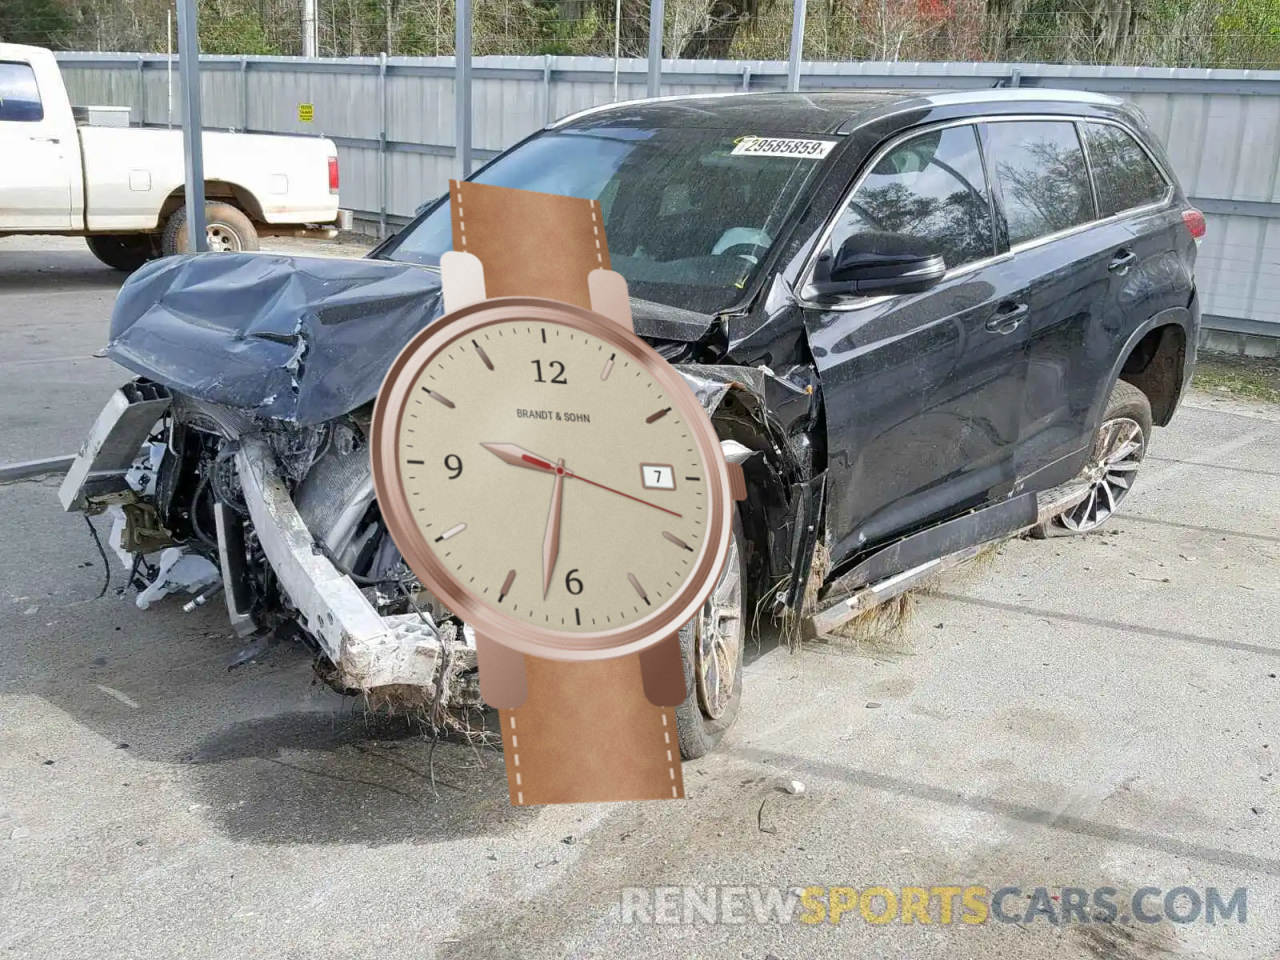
9:32:18
